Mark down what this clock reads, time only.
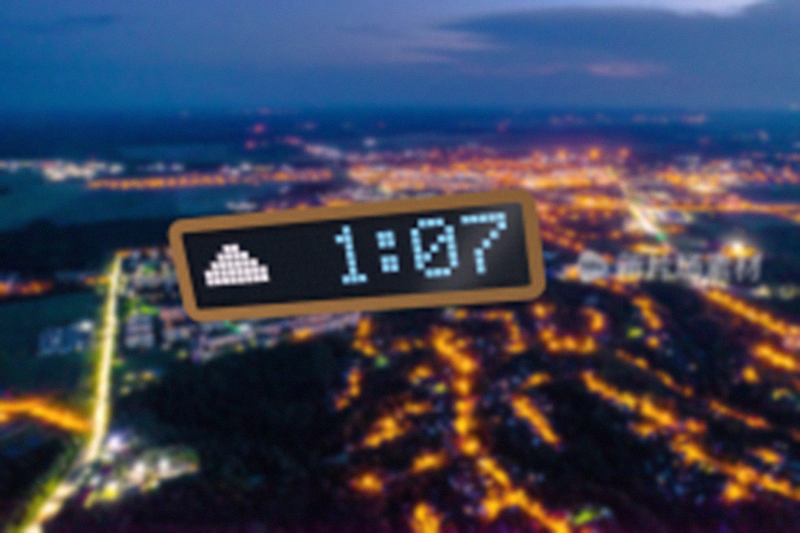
1:07
